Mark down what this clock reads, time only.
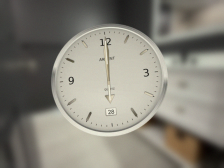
6:00
